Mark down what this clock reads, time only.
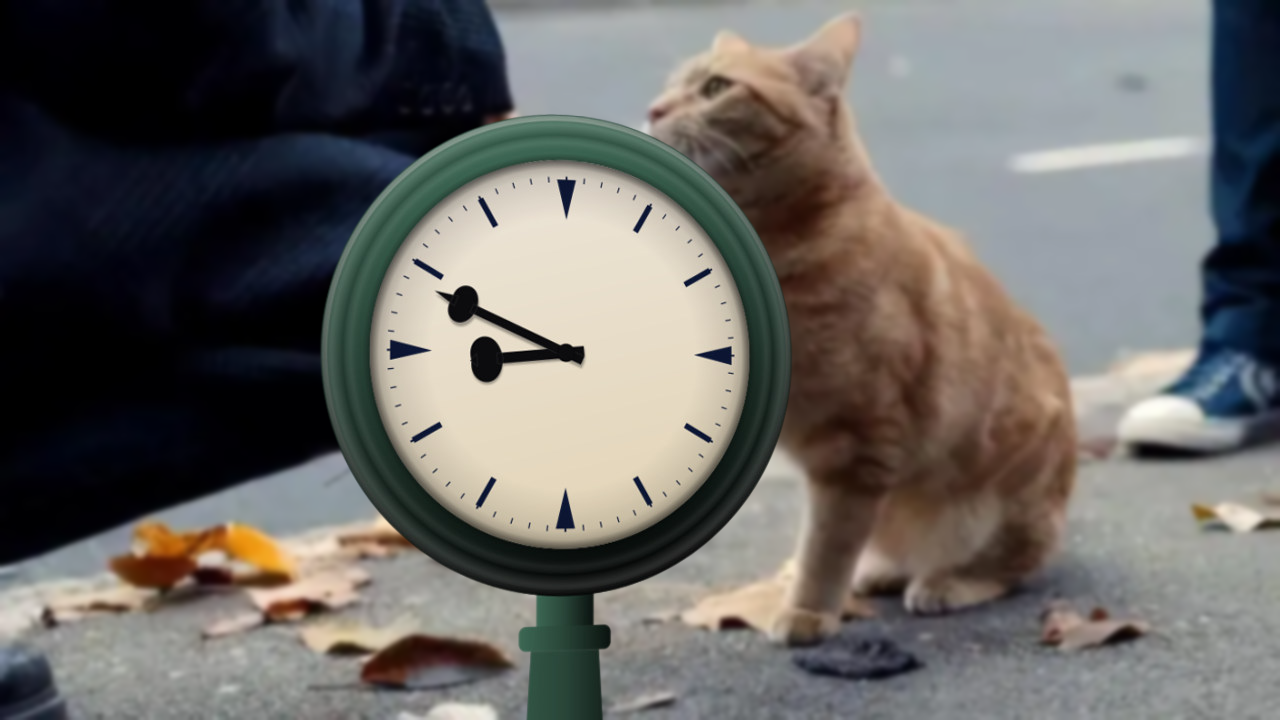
8:49
